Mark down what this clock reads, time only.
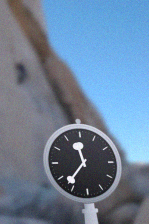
11:37
